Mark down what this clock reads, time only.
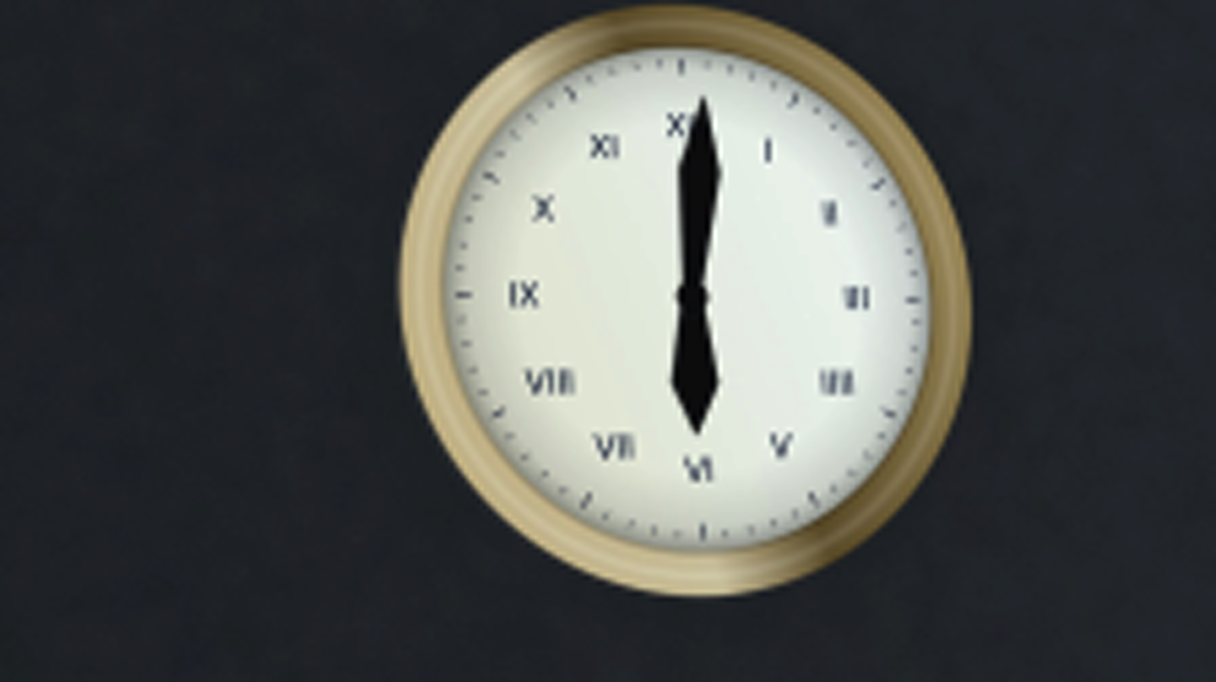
6:01
